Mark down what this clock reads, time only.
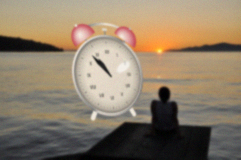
10:53
